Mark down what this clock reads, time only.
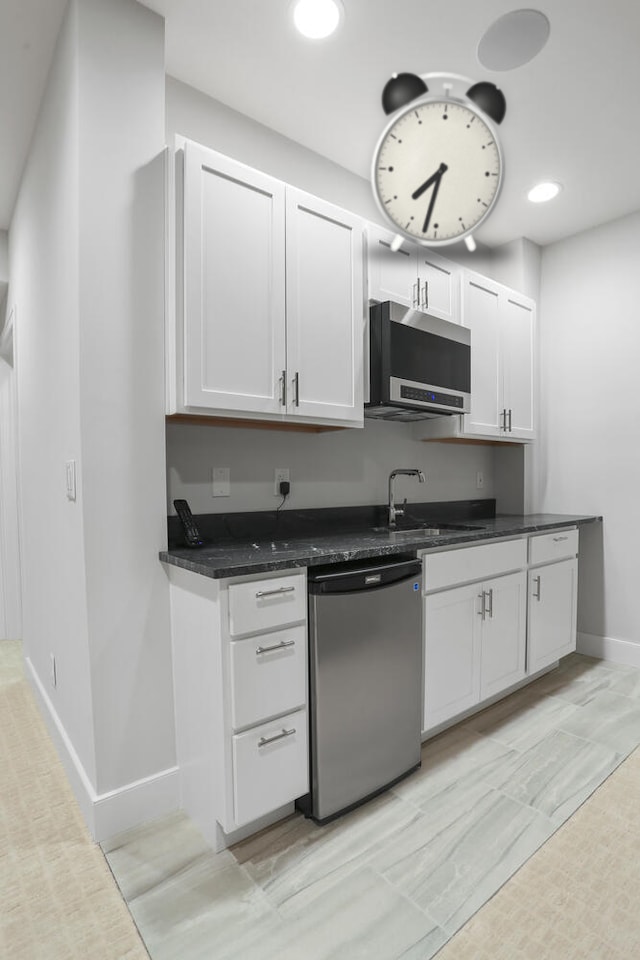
7:32
